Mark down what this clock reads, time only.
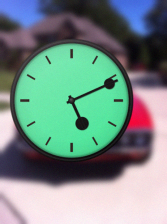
5:11
